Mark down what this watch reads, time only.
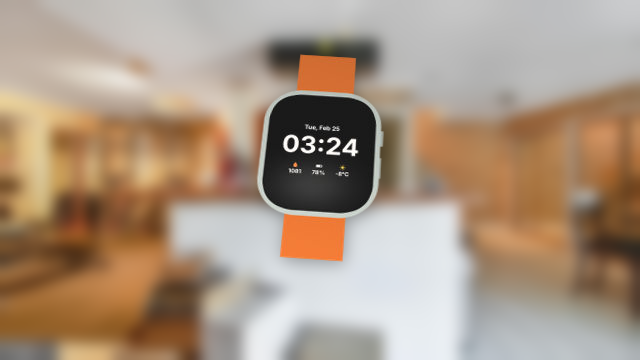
3:24
